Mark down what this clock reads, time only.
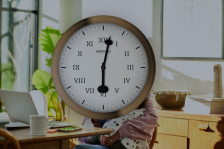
6:02
